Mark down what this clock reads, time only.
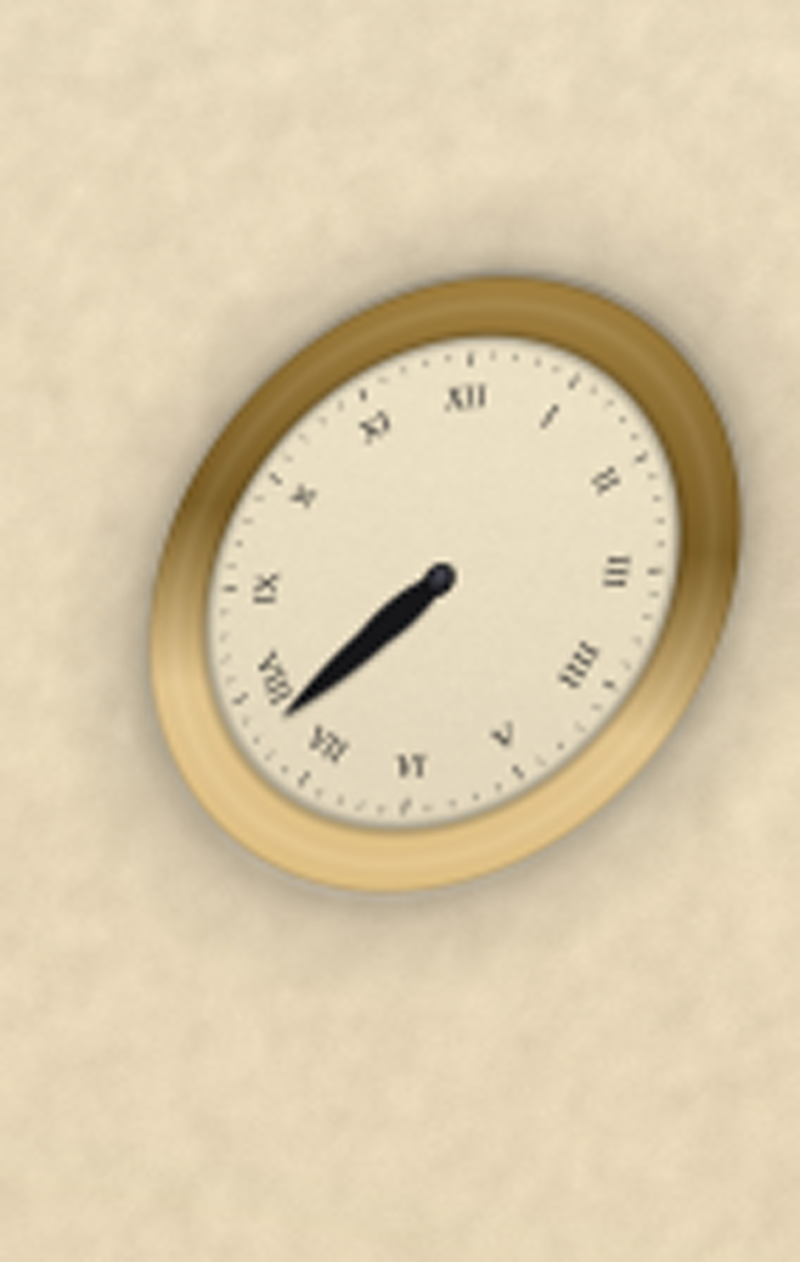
7:38
